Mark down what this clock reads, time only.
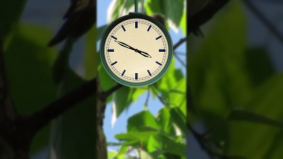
3:49
